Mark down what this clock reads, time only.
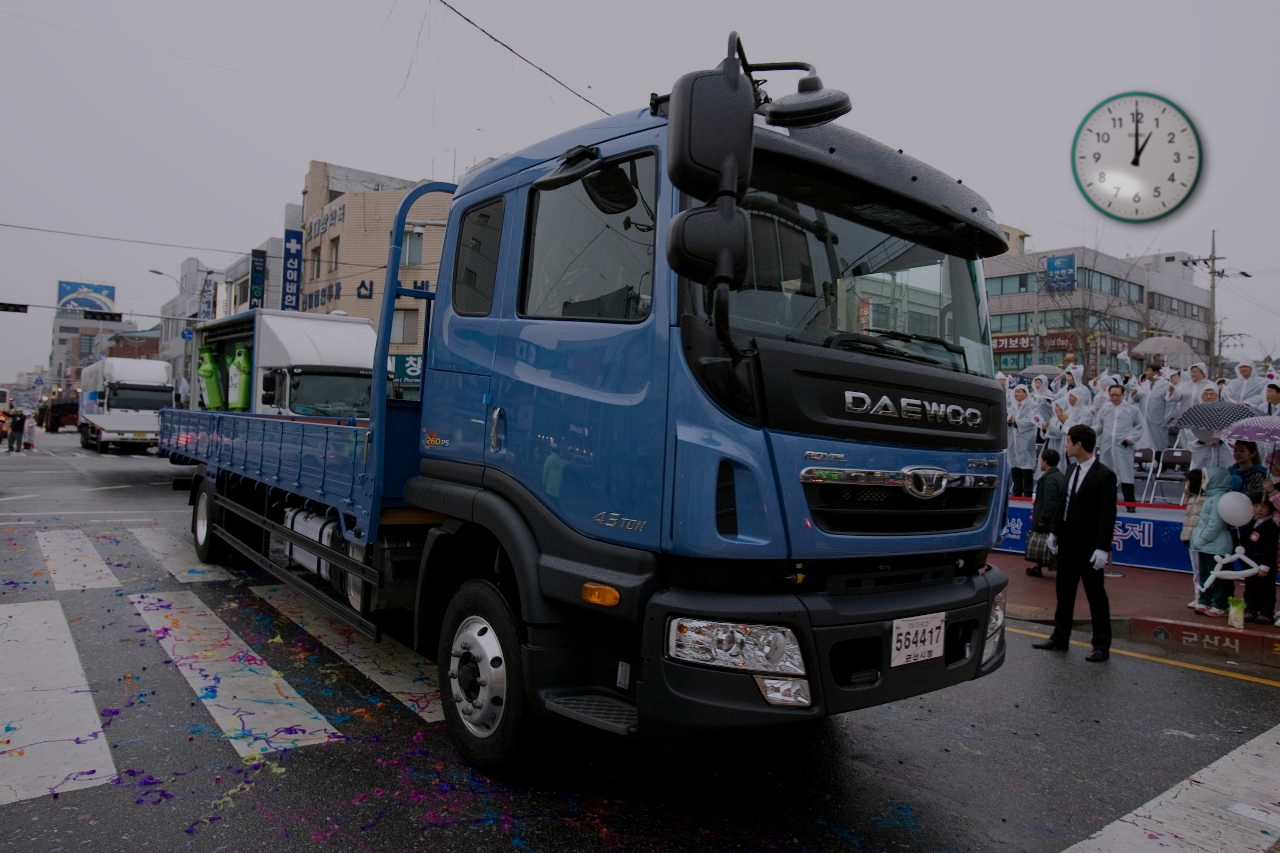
1:00
